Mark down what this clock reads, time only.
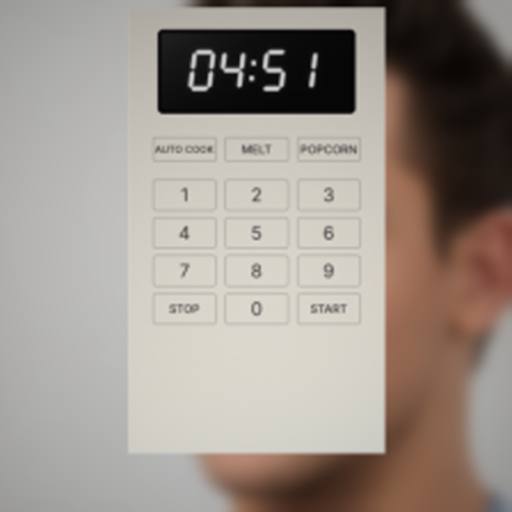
4:51
